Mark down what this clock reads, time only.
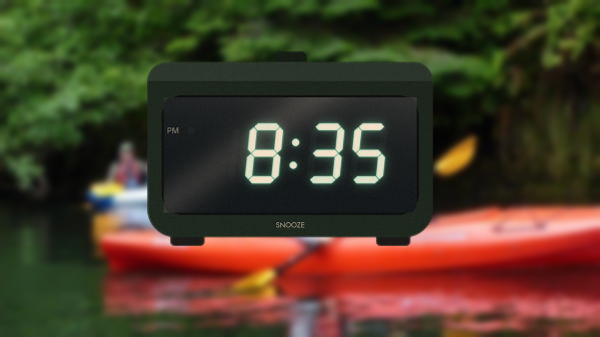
8:35
